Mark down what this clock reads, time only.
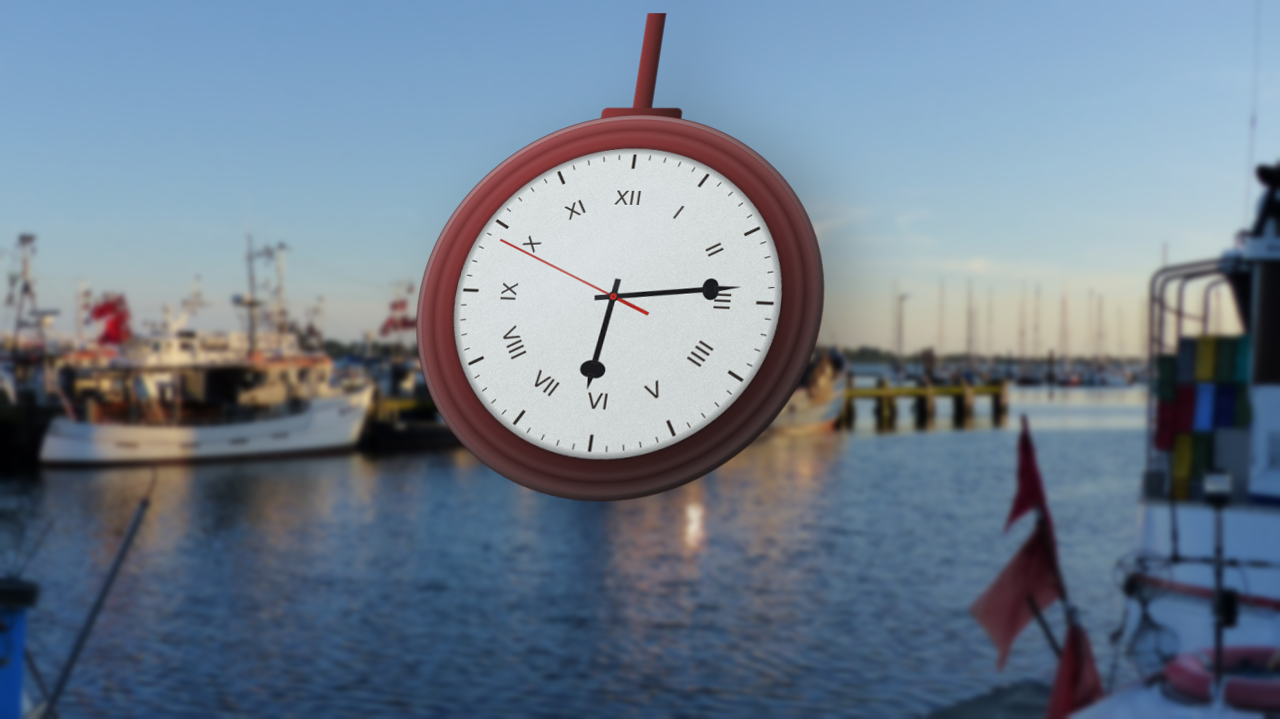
6:13:49
